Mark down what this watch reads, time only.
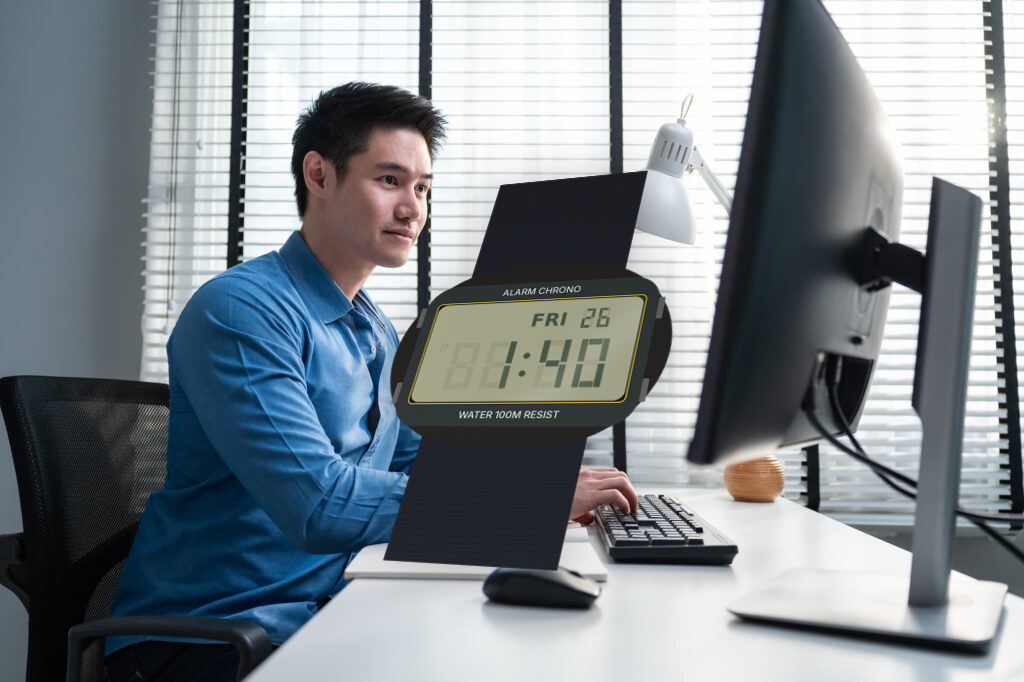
1:40
